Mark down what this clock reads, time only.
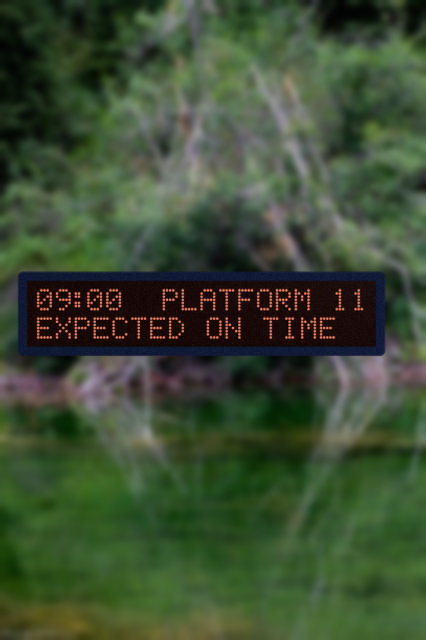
9:00
